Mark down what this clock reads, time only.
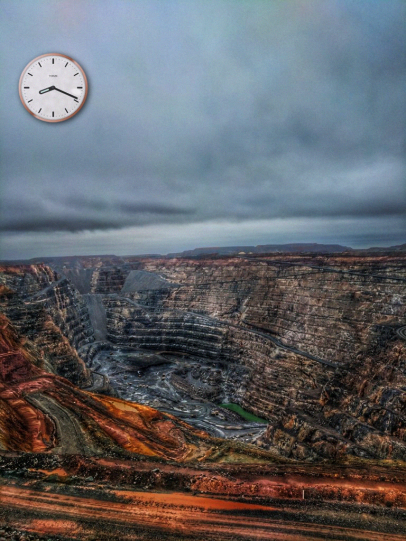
8:19
